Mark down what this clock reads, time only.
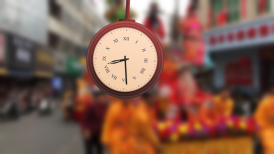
8:29
